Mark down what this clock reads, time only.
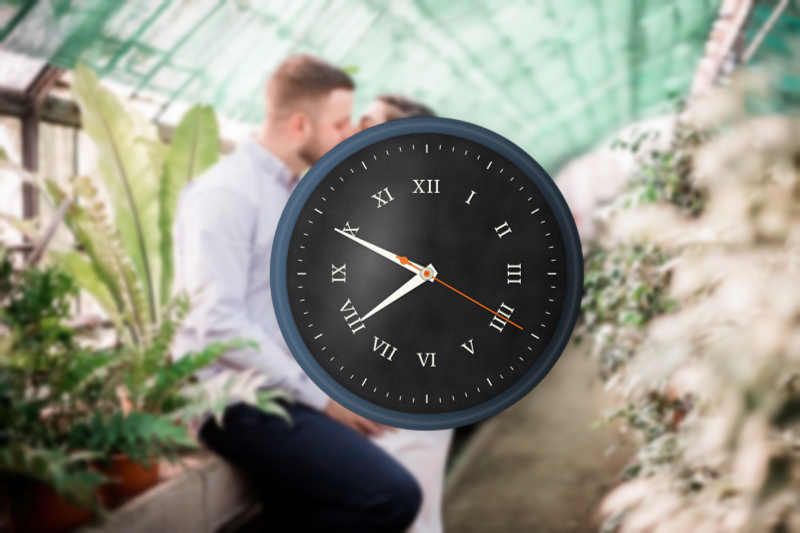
7:49:20
